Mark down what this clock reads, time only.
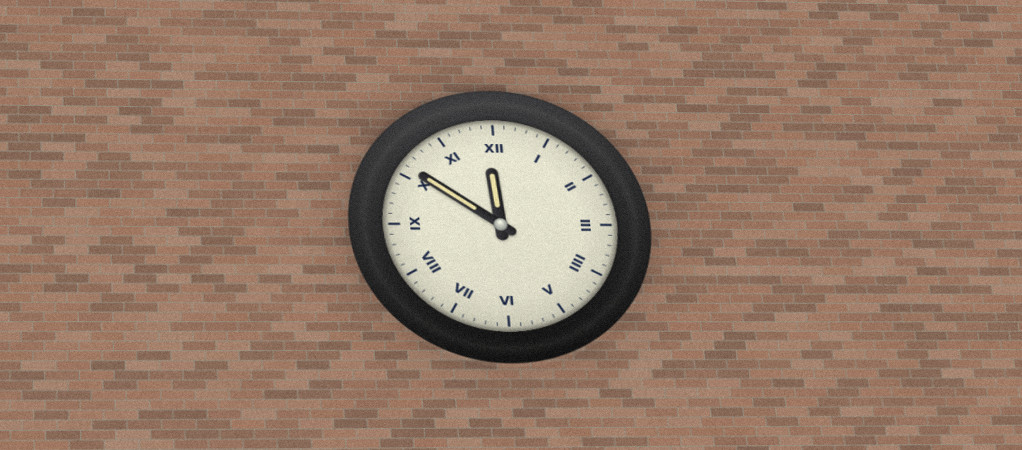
11:51
